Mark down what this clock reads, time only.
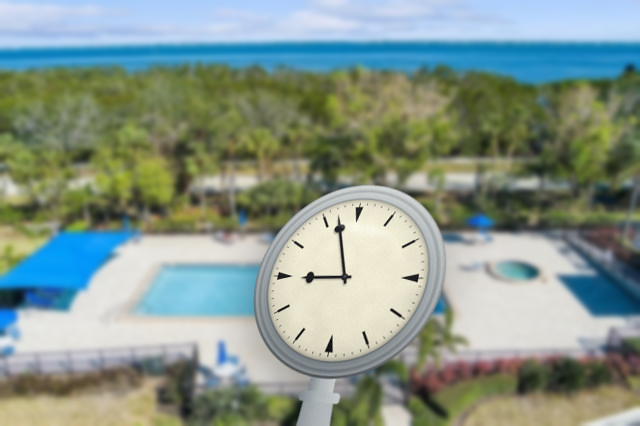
8:57
